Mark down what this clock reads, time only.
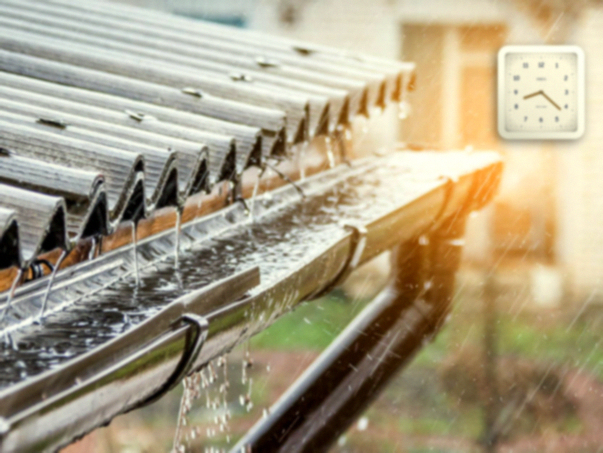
8:22
